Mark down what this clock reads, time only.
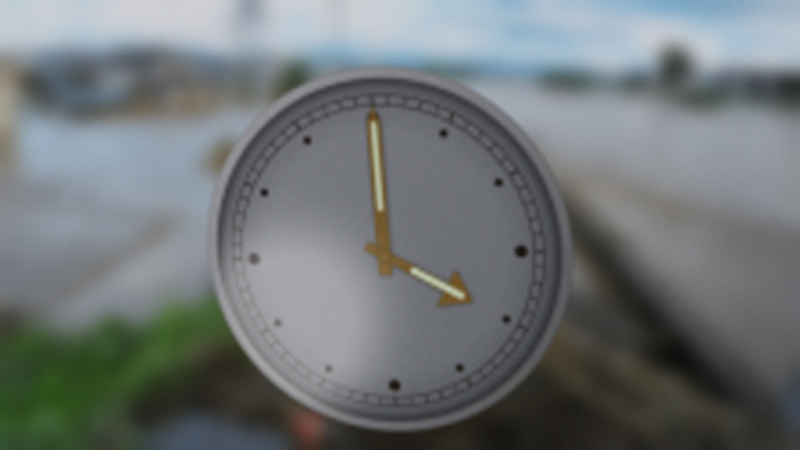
4:00
